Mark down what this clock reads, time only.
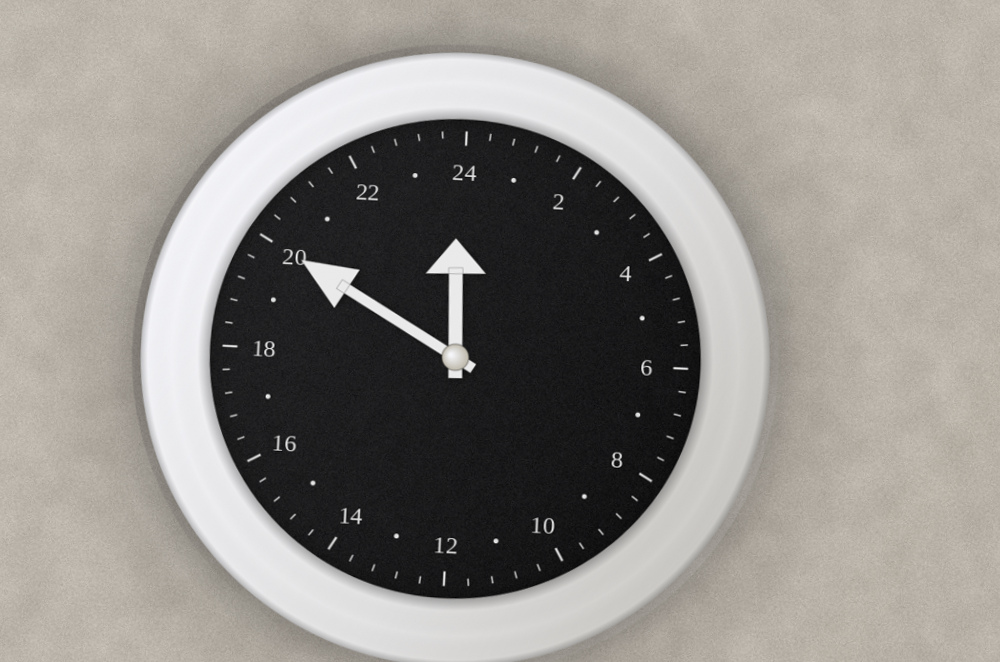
23:50
